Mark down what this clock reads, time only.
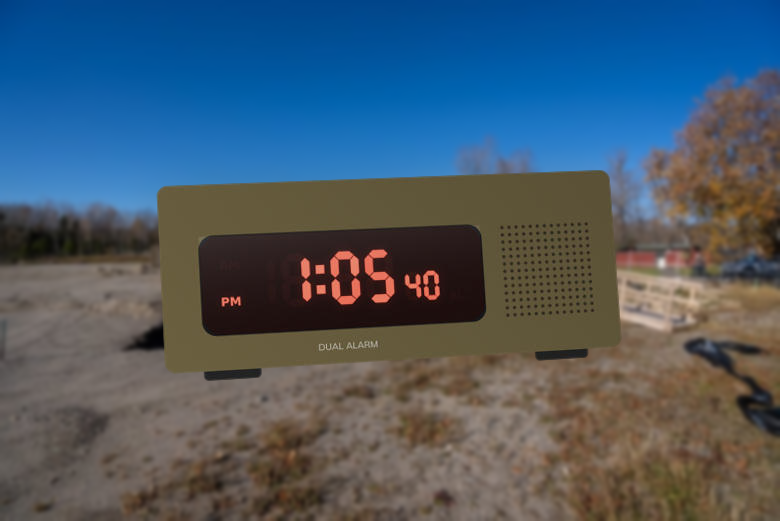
1:05:40
